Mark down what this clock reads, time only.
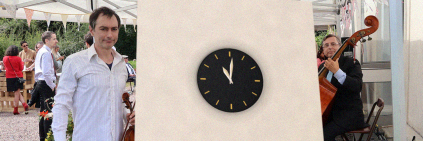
11:01
